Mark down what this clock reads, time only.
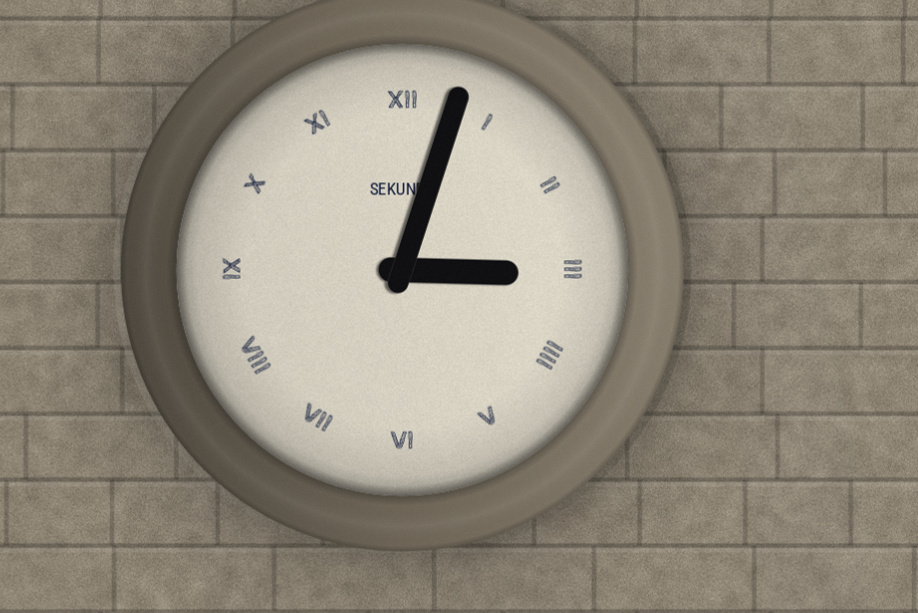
3:03
